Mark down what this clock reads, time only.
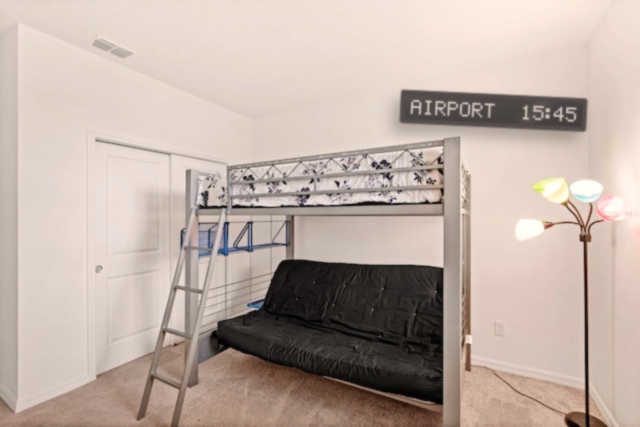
15:45
